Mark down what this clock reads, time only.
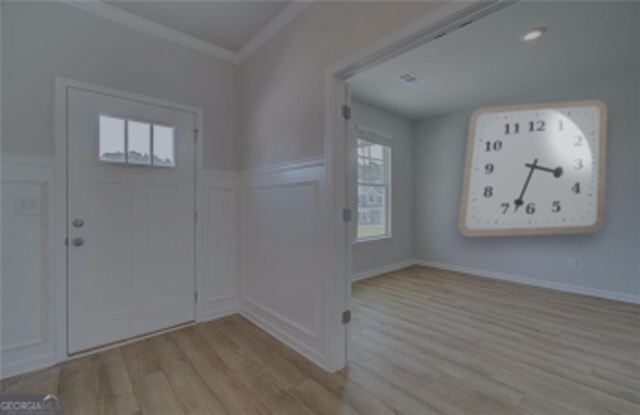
3:33
